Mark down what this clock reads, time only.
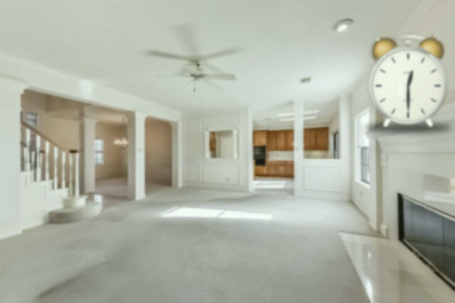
12:30
